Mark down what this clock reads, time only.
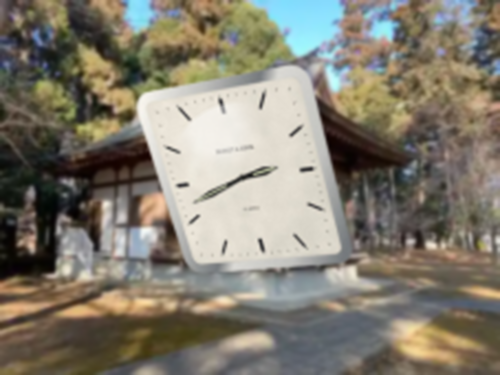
2:42
